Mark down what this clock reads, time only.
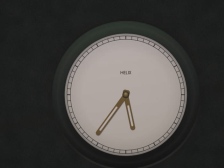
5:36
